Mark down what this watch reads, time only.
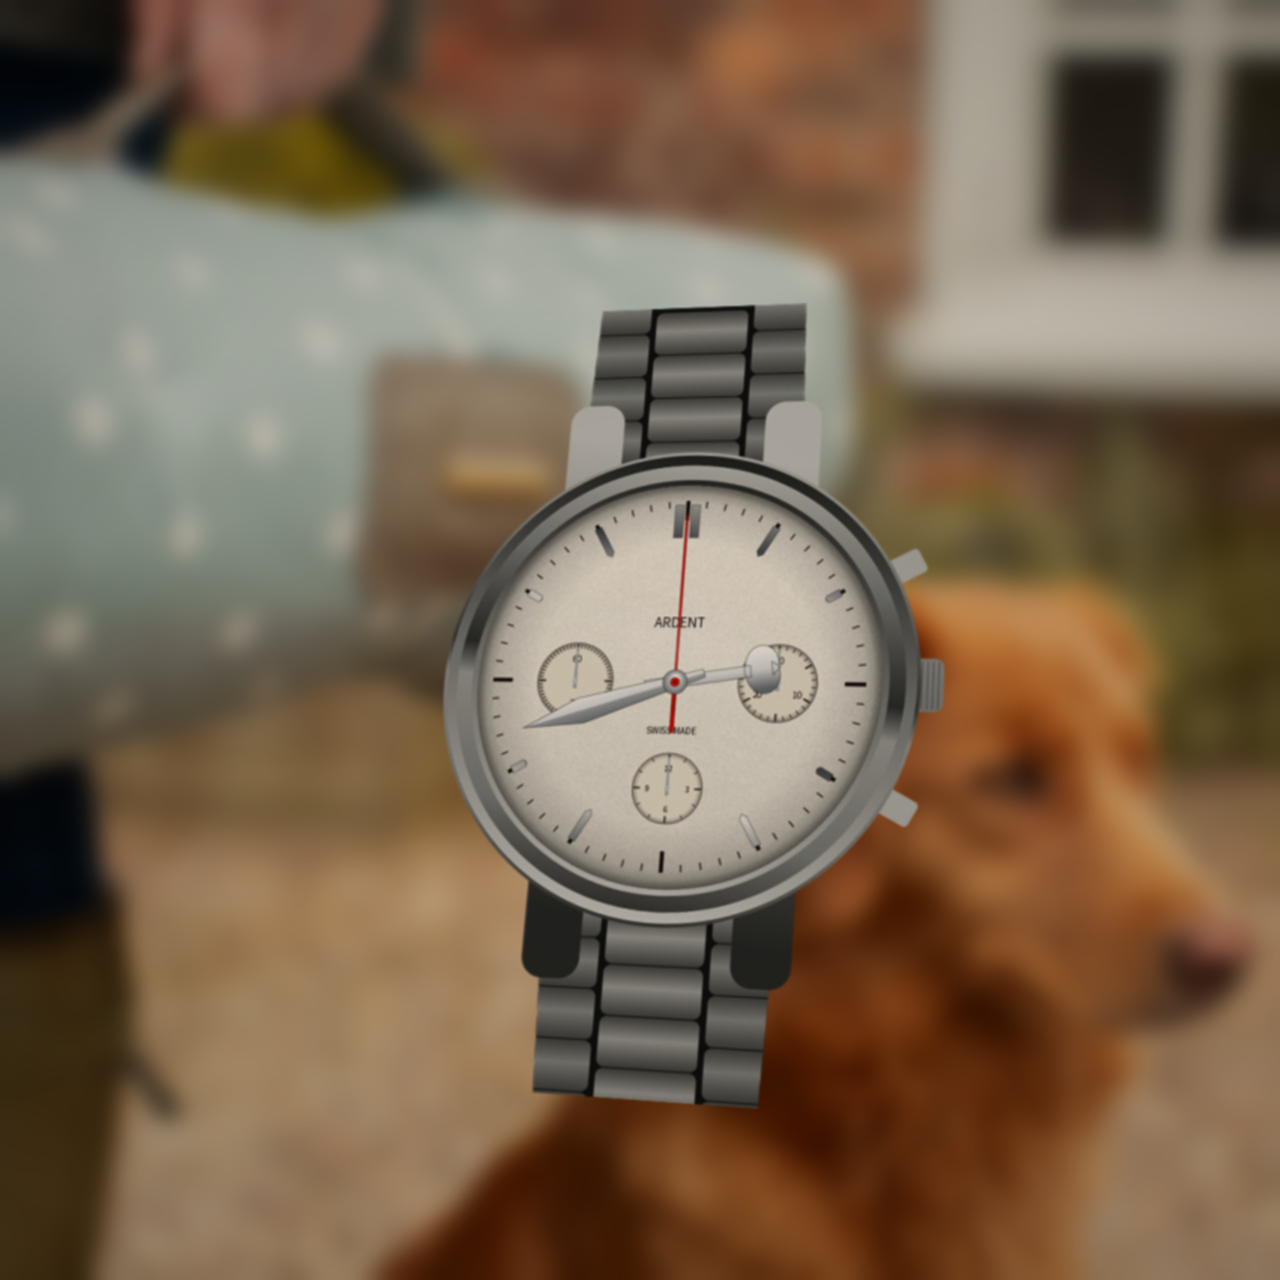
2:42
